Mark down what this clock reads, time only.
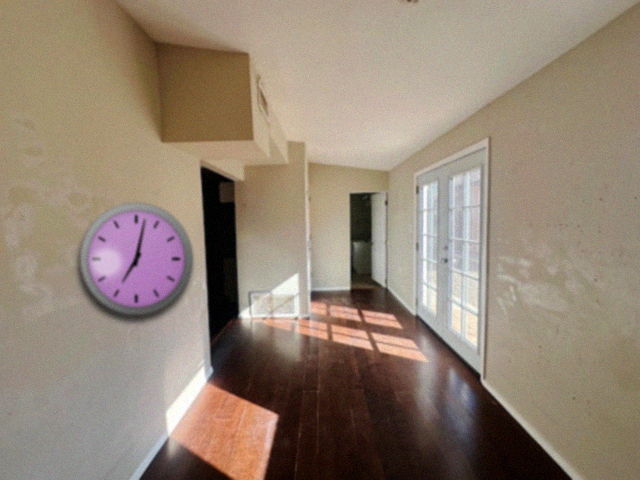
7:02
